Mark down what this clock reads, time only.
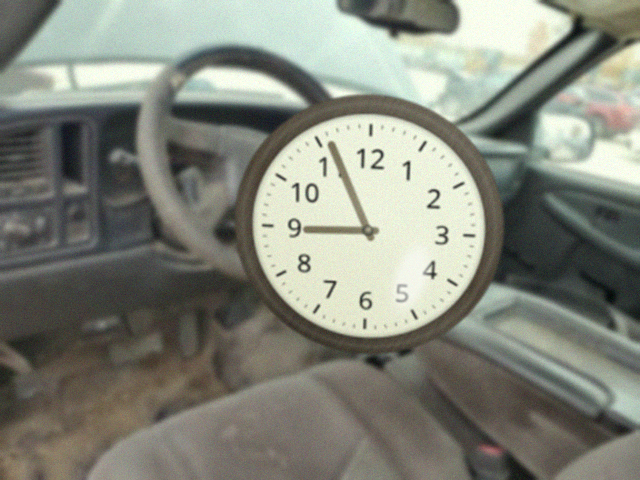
8:56
